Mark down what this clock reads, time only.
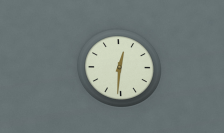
12:31
